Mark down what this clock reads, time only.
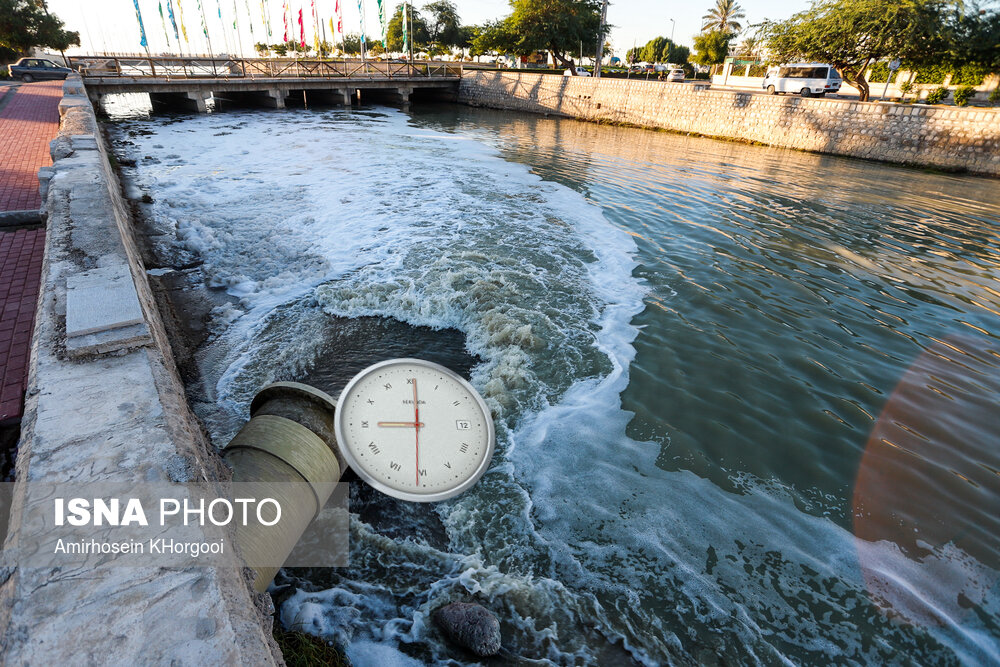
9:00:31
